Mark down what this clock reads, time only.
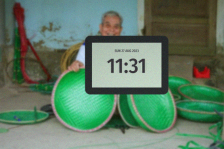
11:31
